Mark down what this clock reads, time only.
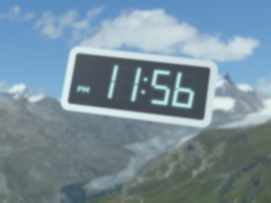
11:56
